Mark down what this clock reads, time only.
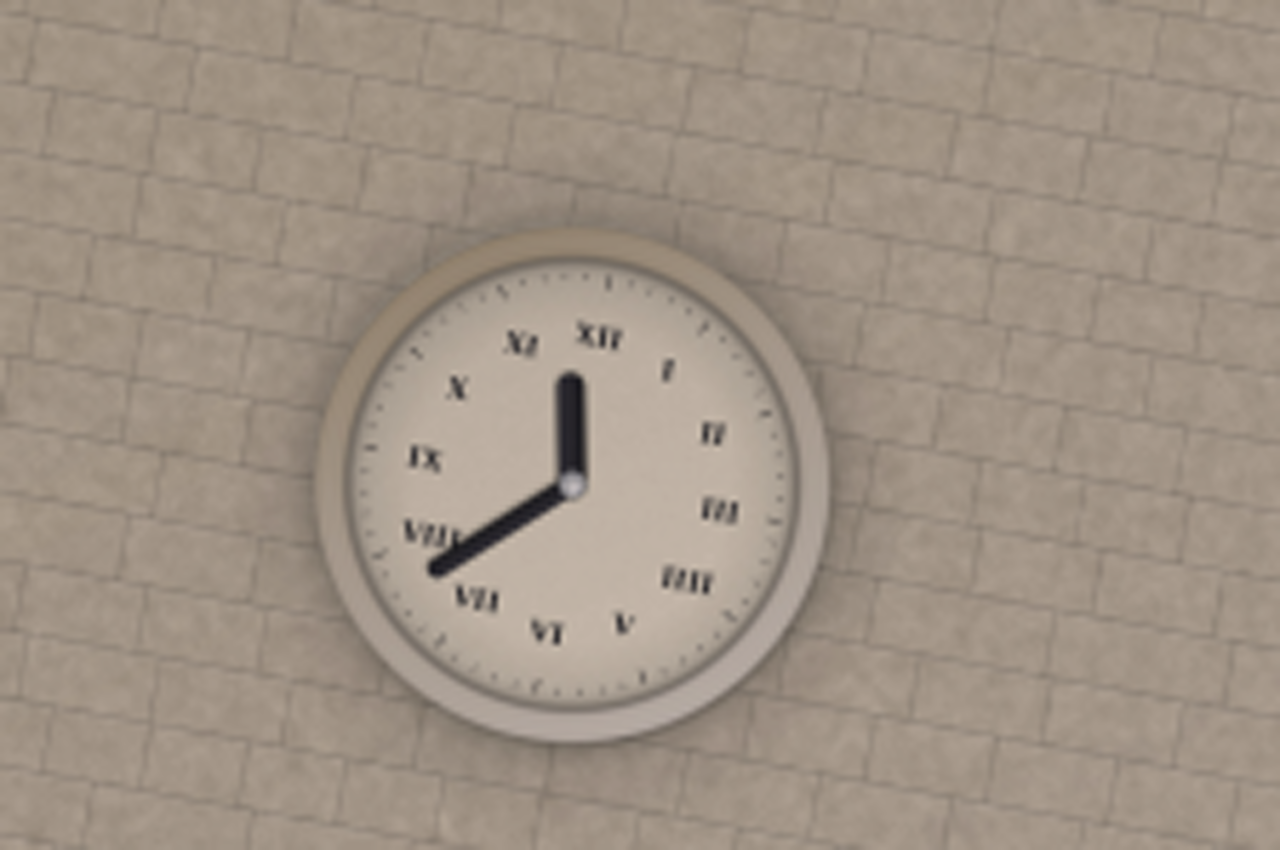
11:38
